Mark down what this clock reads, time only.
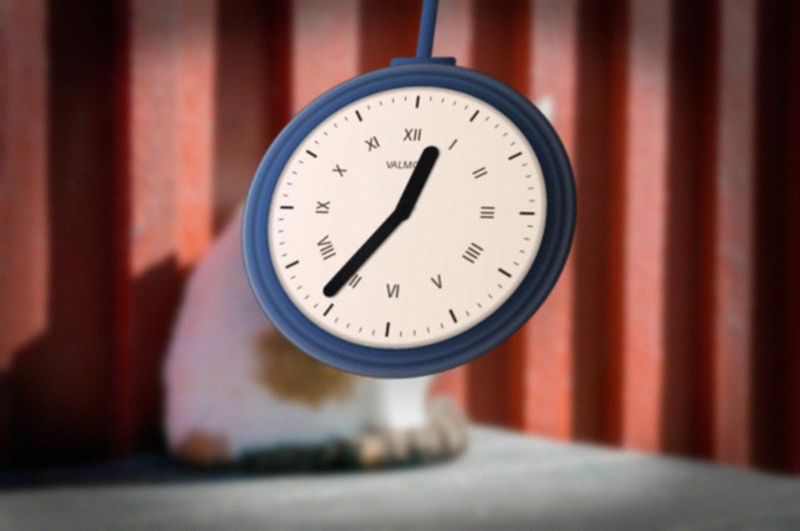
12:36
